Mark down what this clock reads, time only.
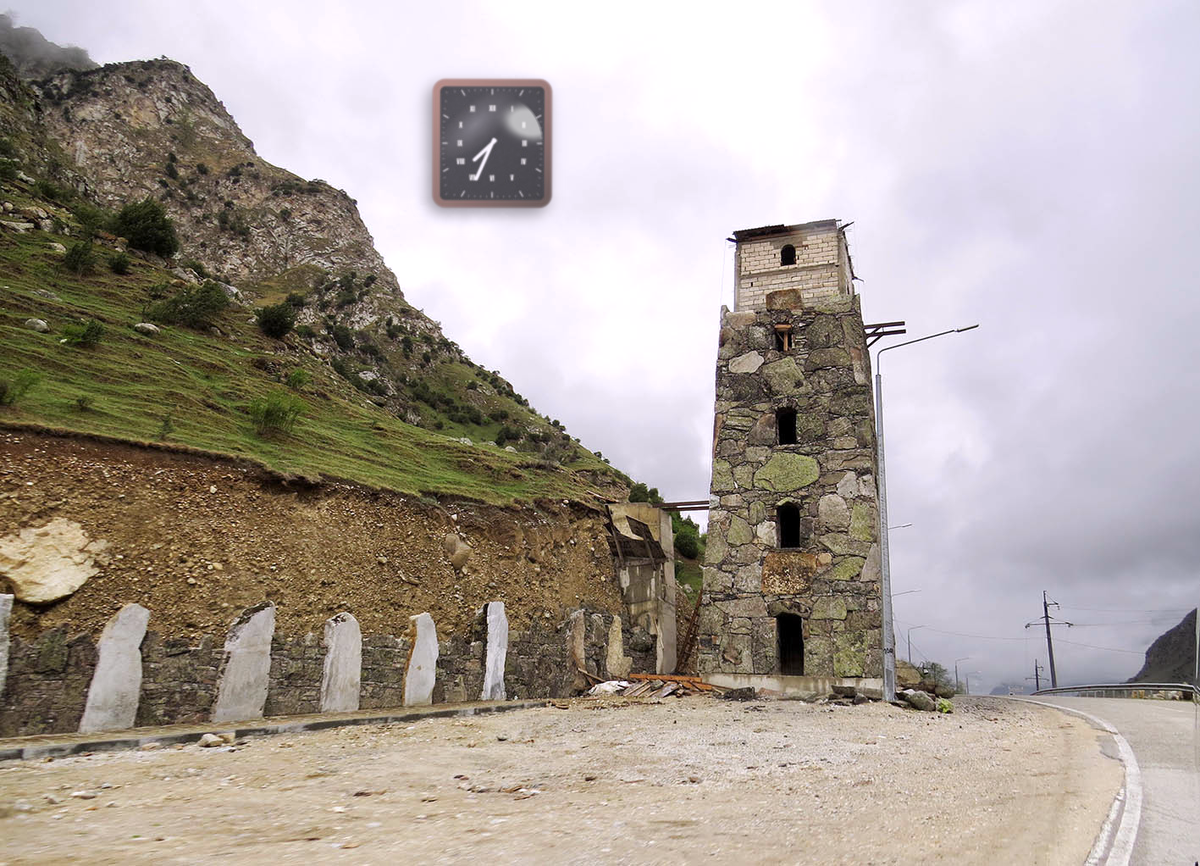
7:34
